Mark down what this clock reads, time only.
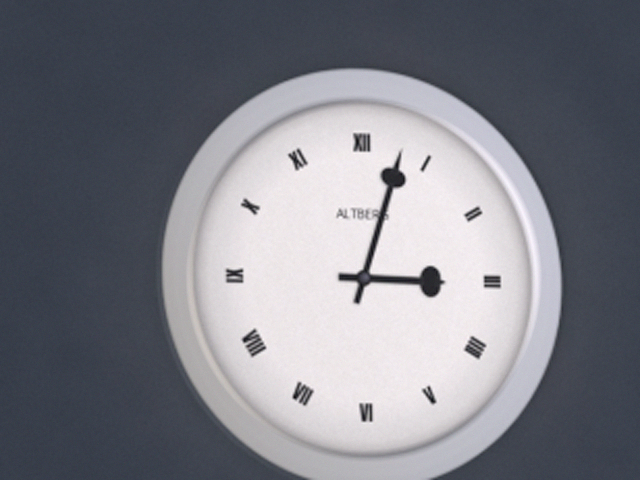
3:03
